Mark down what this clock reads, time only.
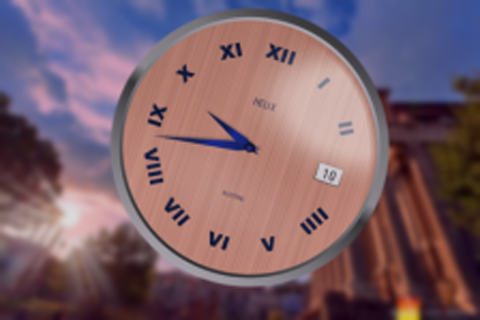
9:43
